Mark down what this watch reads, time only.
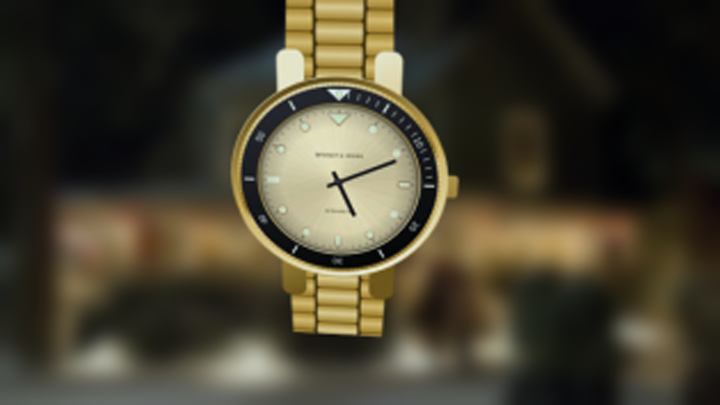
5:11
